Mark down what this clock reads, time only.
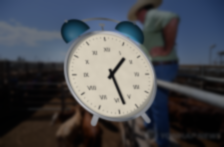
1:28
